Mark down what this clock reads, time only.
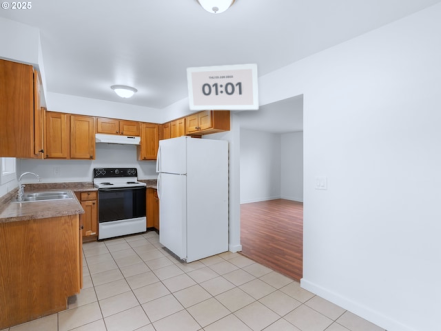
1:01
